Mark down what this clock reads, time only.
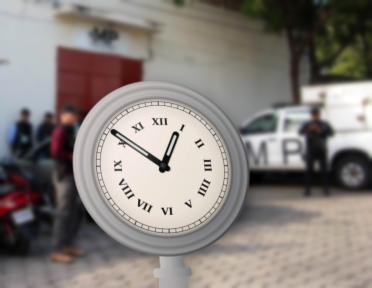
12:51
